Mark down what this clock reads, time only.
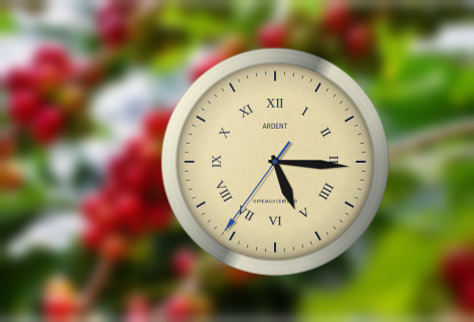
5:15:36
